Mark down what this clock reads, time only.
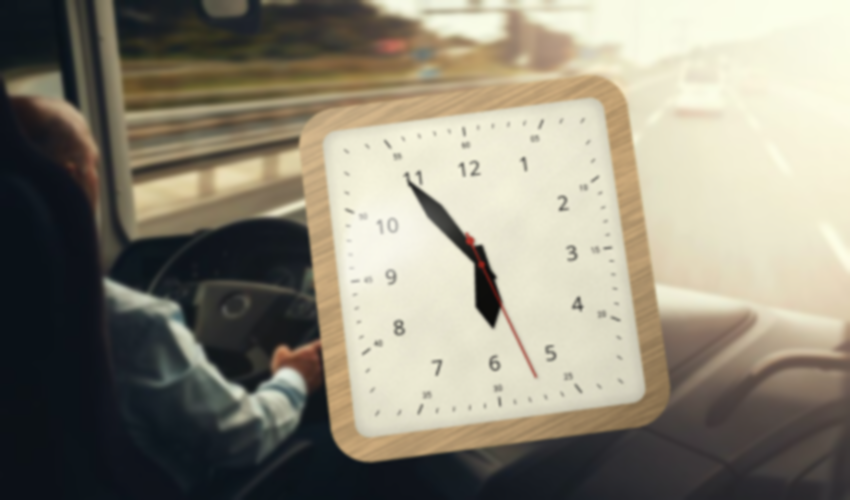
5:54:27
